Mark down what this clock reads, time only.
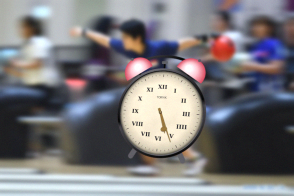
5:26
